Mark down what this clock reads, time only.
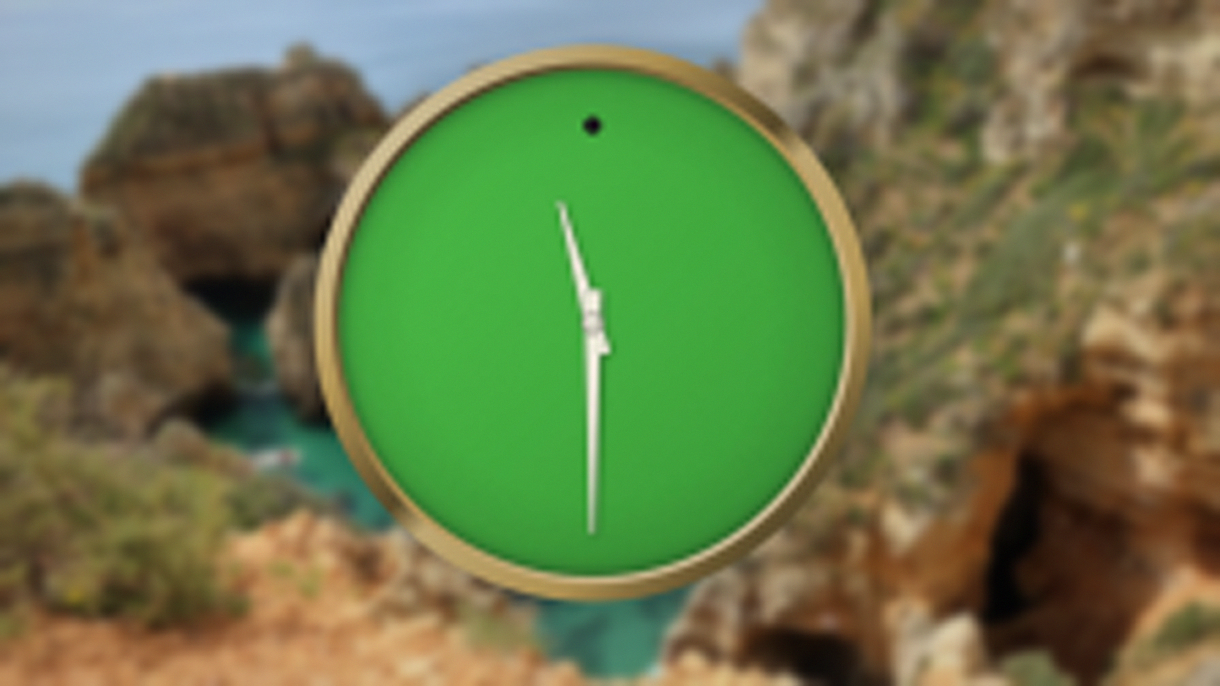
11:30
